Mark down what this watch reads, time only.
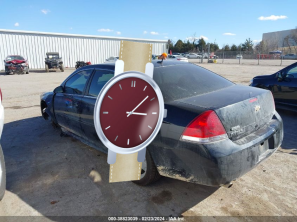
3:08
